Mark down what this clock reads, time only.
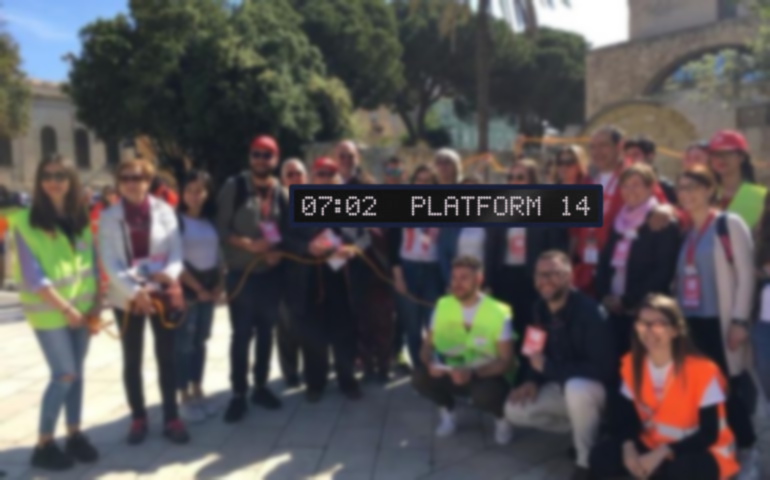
7:02
